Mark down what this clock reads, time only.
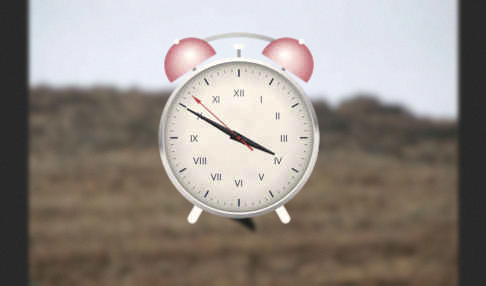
3:49:52
